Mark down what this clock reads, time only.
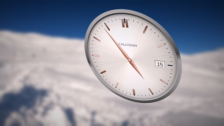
4:54
